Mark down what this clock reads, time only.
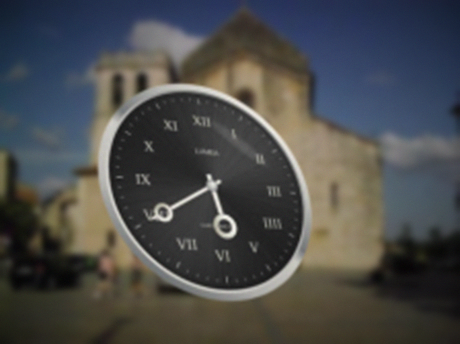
5:40
